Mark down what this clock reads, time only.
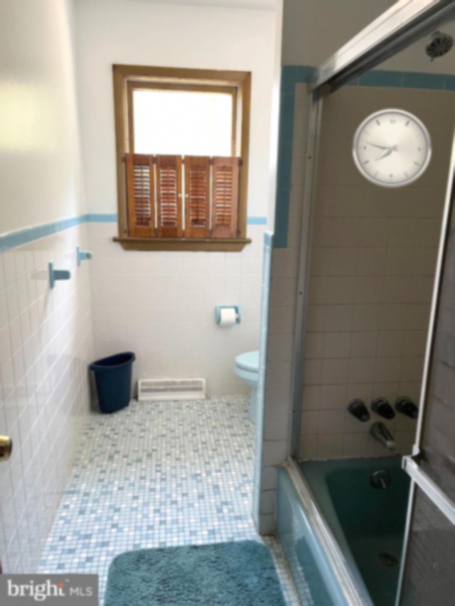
7:47
